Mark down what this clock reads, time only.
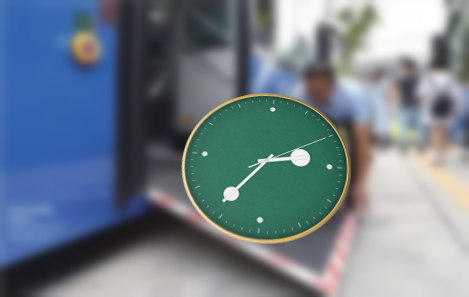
2:36:10
